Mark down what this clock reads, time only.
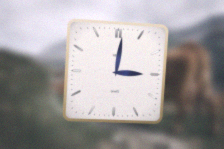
3:01
